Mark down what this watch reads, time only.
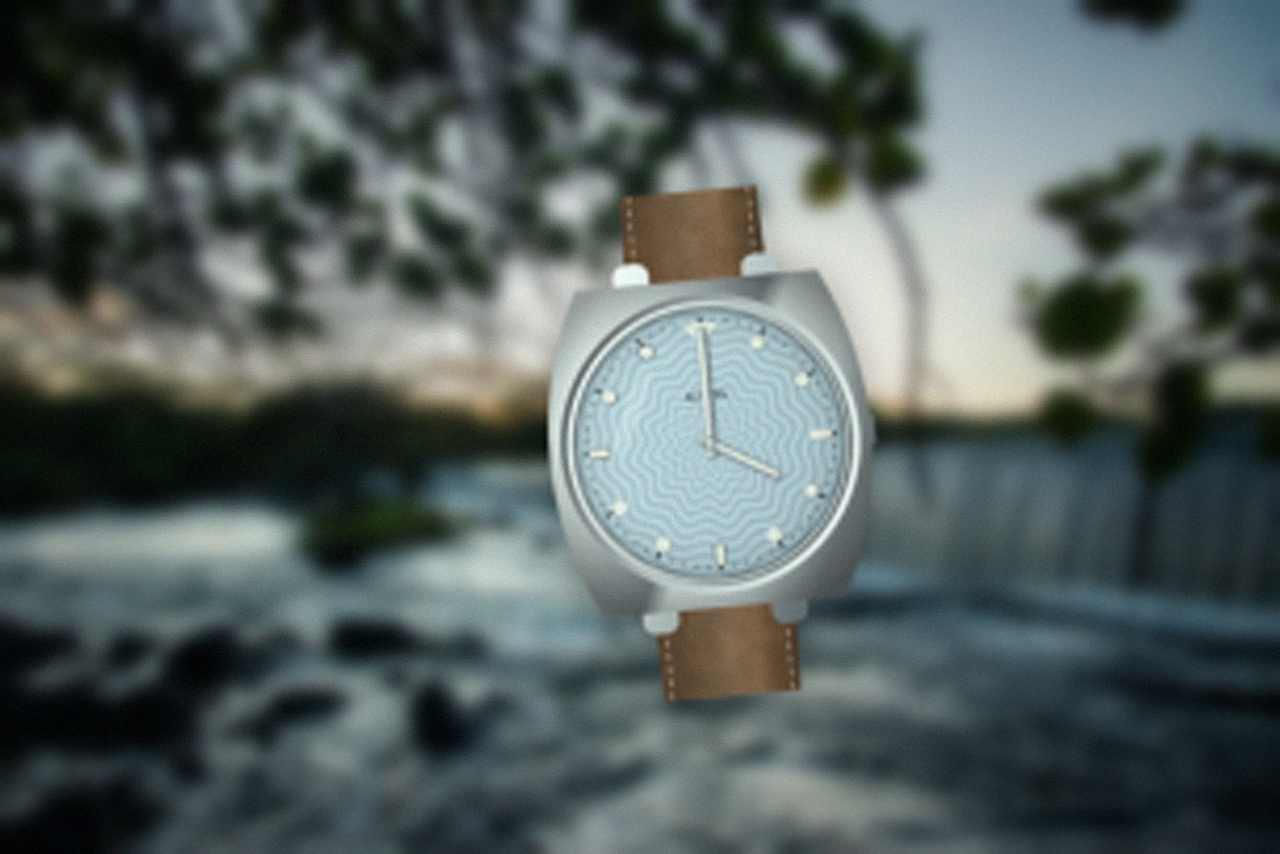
4:00
